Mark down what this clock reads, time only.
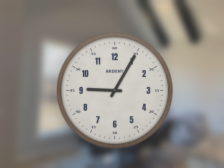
9:05
